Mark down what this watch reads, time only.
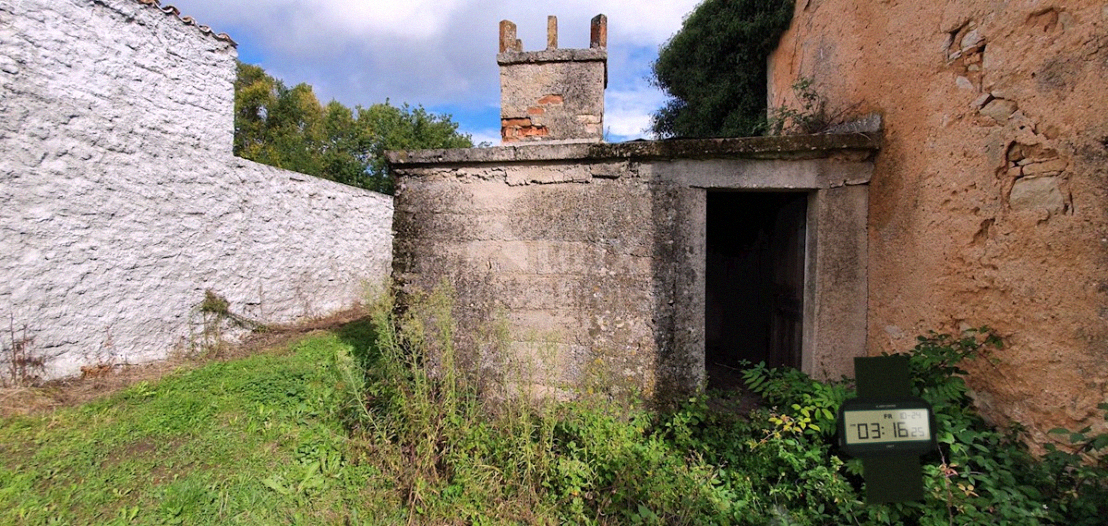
3:16:25
